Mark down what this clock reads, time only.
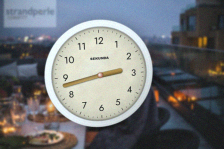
2:43
